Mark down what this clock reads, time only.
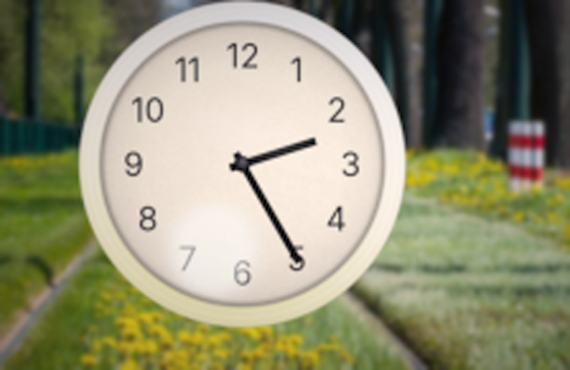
2:25
